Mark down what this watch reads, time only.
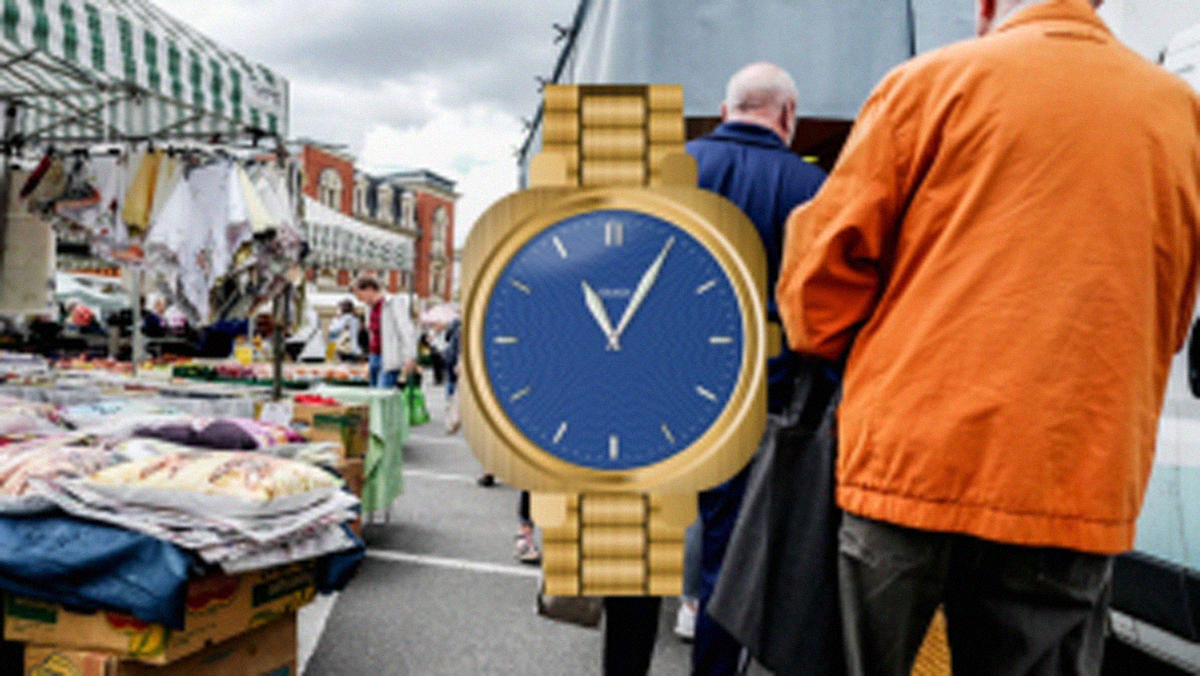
11:05
